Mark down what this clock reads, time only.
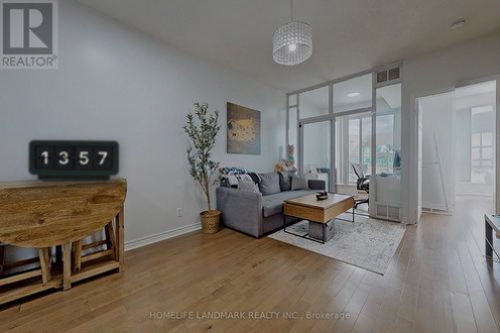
13:57
